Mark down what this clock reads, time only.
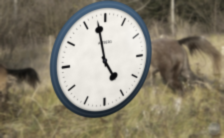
4:58
